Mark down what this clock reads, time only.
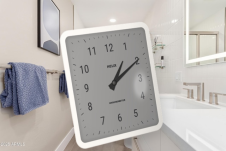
1:10
